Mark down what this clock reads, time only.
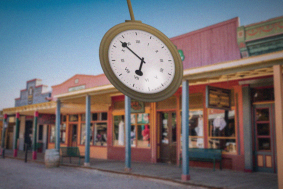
6:53
